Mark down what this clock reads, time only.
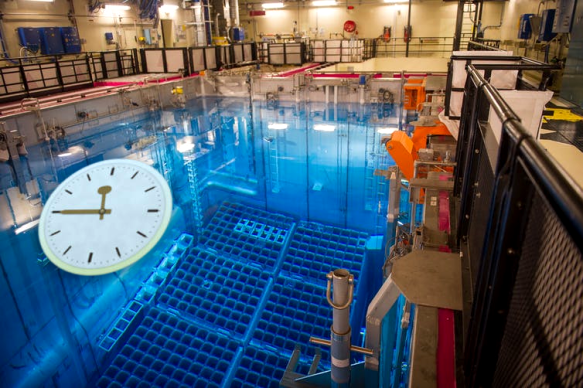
11:45
